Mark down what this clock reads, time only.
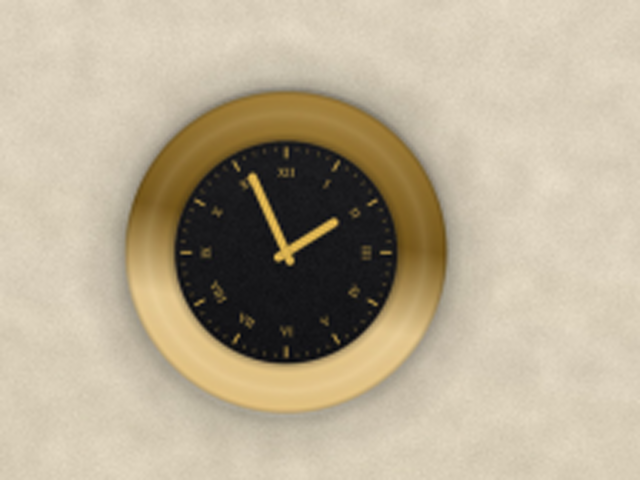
1:56
